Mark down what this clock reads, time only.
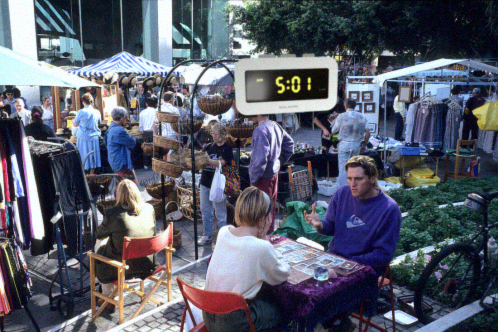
5:01
